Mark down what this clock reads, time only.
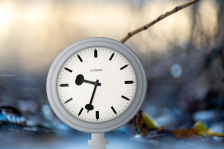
9:33
